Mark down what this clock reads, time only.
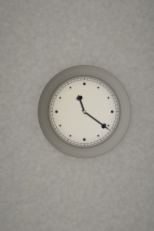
11:21
